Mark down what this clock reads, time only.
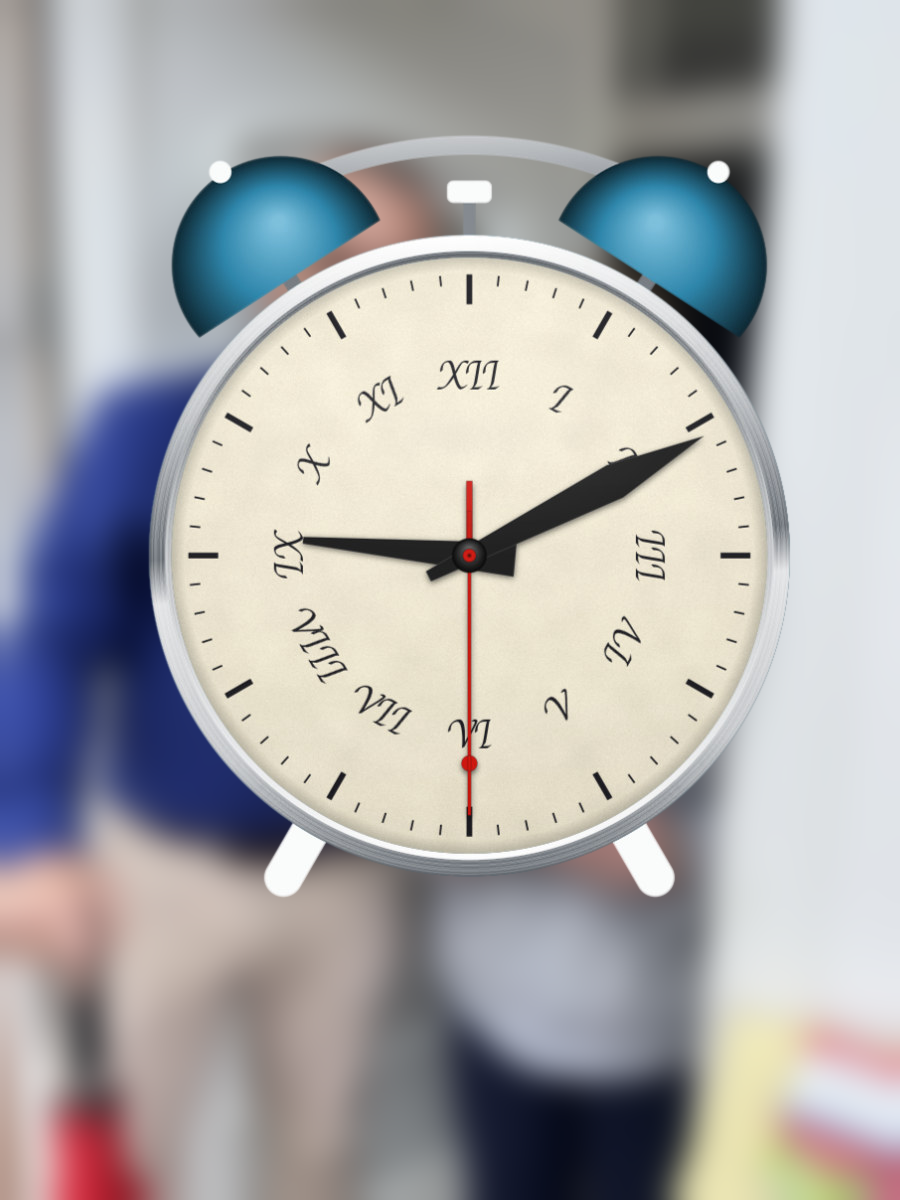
9:10:30
